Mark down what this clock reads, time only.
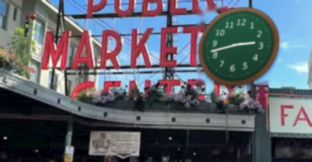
2:42
